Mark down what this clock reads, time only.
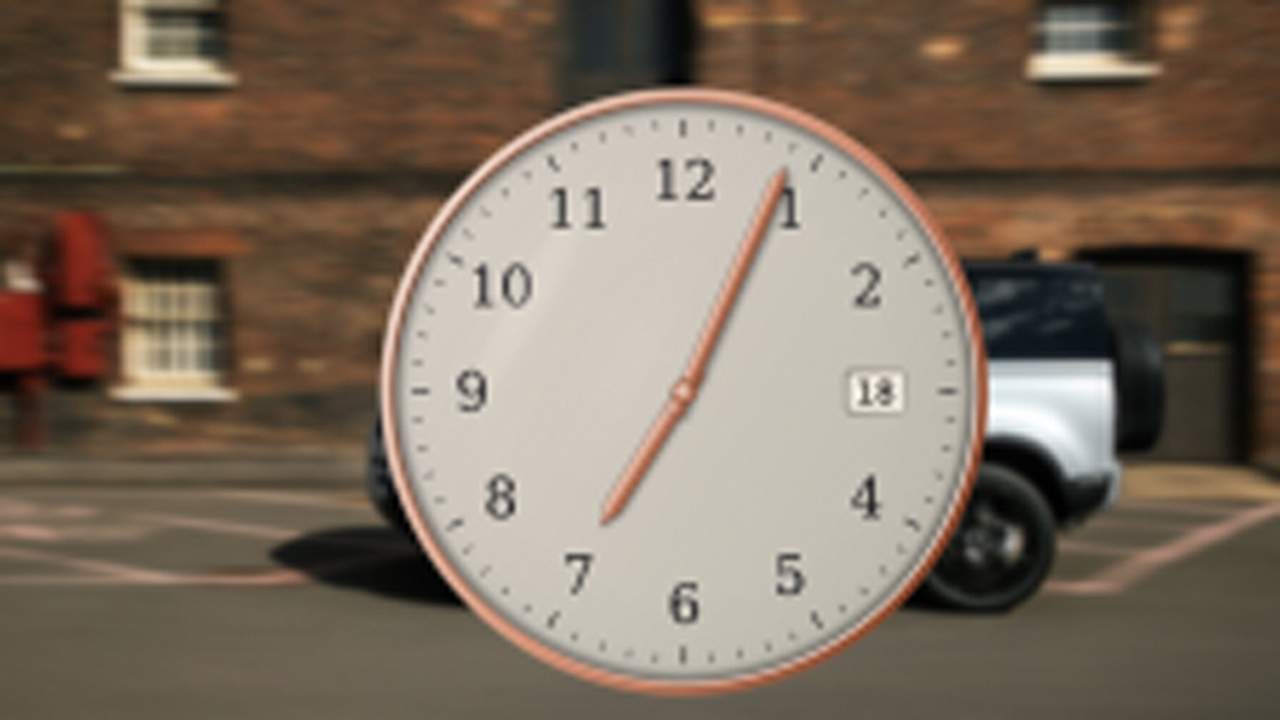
7:04
